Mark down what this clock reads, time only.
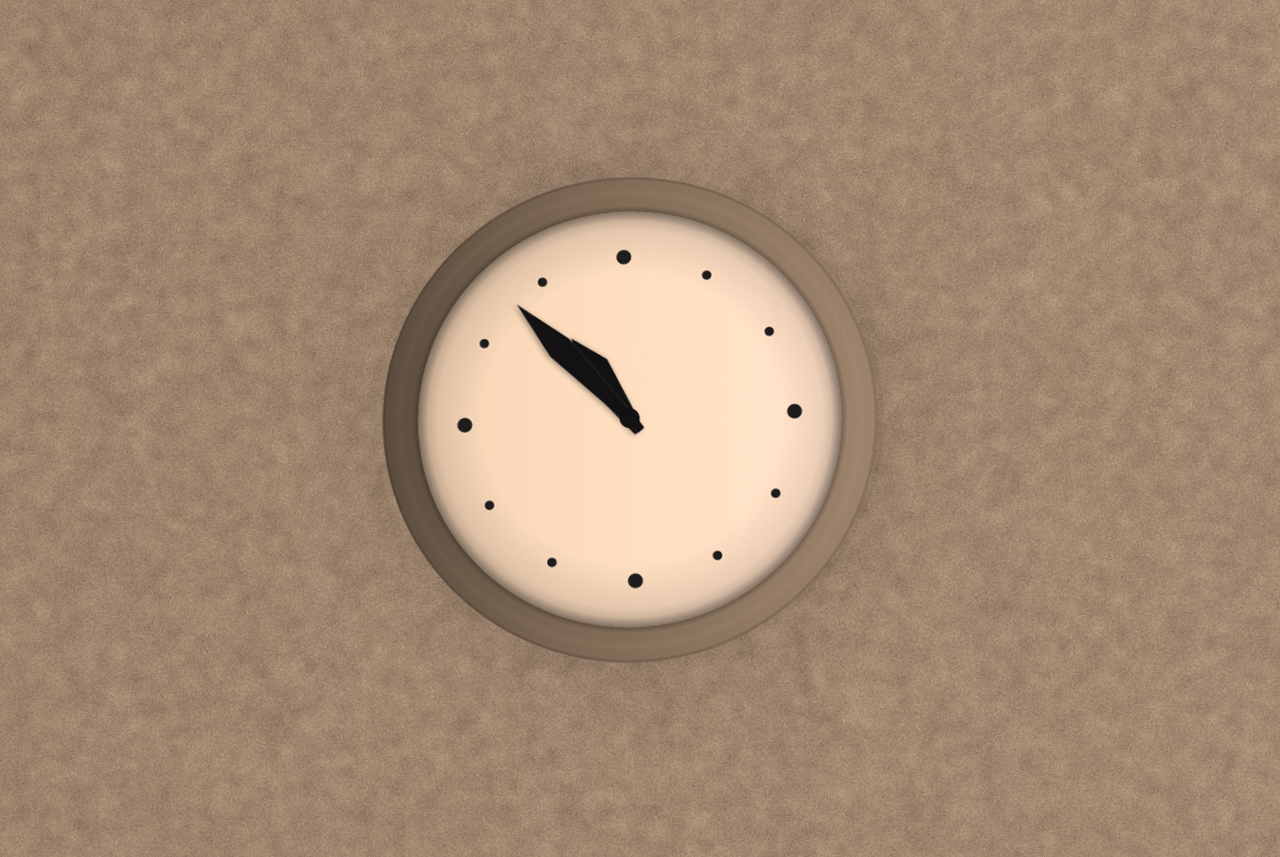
10:53
